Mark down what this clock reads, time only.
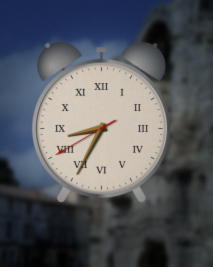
8:34:40
